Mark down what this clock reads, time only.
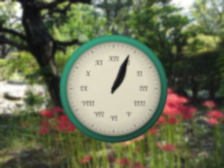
1:04
